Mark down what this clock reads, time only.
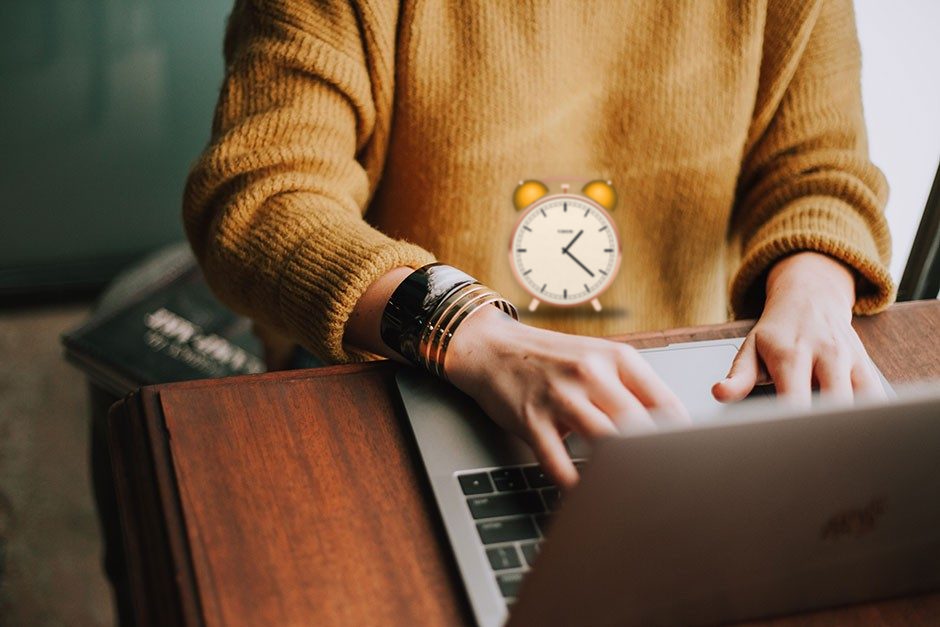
1:22
